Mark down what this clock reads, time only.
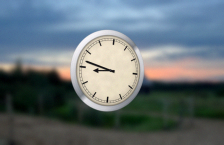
8:47
